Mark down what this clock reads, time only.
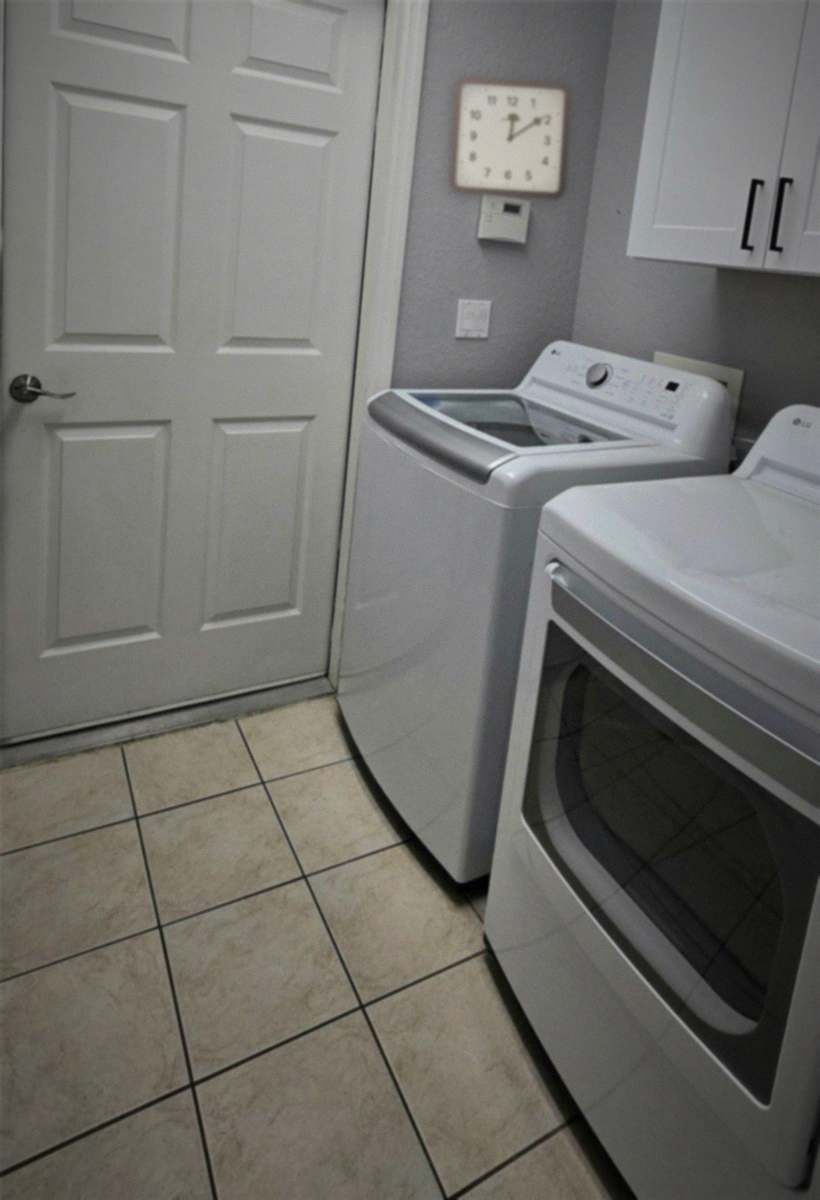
12:09
